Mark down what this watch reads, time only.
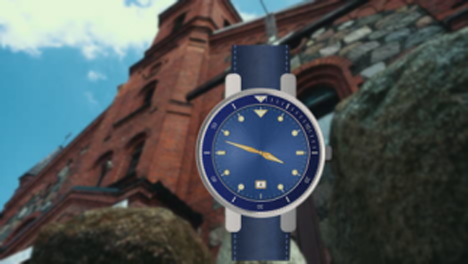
3:48
